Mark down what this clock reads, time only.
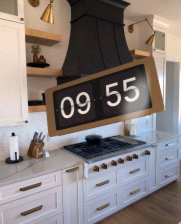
9:55
